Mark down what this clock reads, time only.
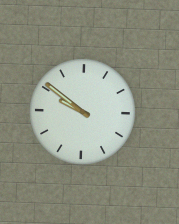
9:51
